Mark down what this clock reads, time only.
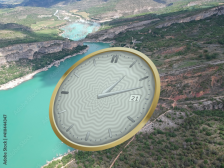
1:12
